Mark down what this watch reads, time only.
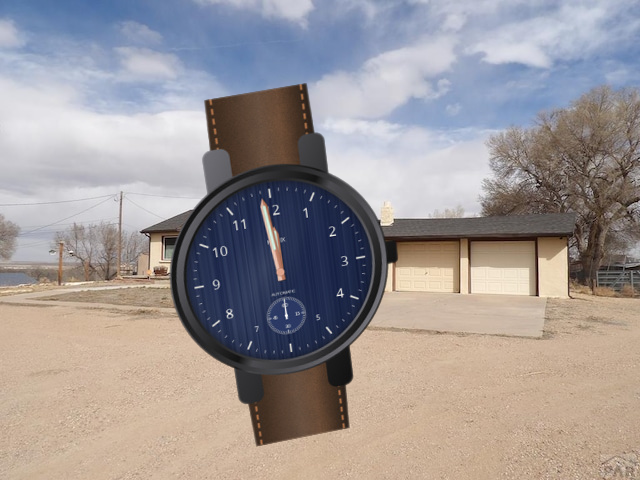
11:59
